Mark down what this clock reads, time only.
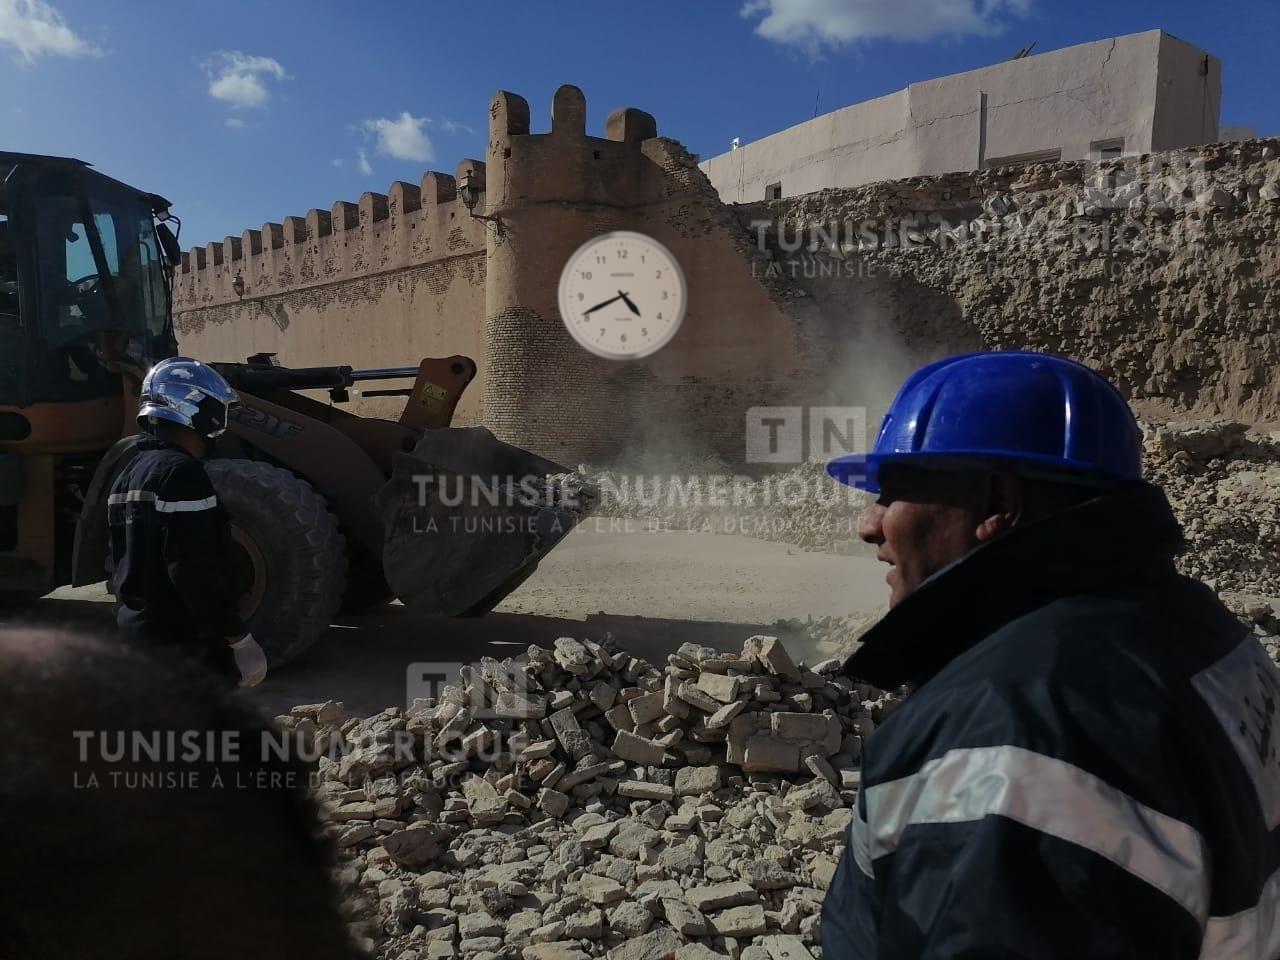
4:41
